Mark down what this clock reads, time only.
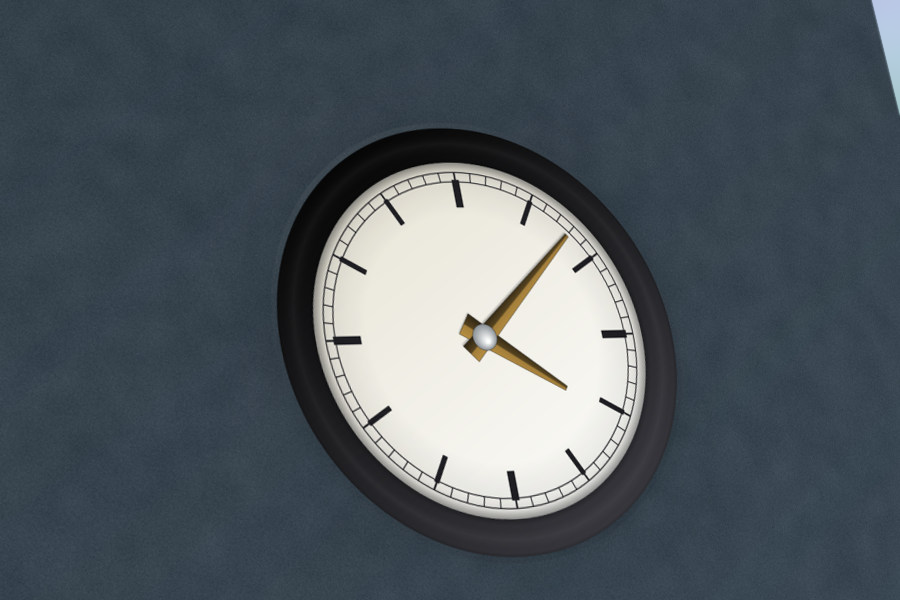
4:08
